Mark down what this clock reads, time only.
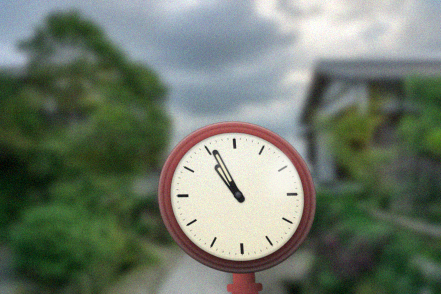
10:56
